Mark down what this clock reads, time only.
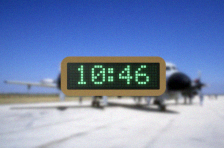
10:46
